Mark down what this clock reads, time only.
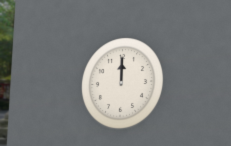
12:00
